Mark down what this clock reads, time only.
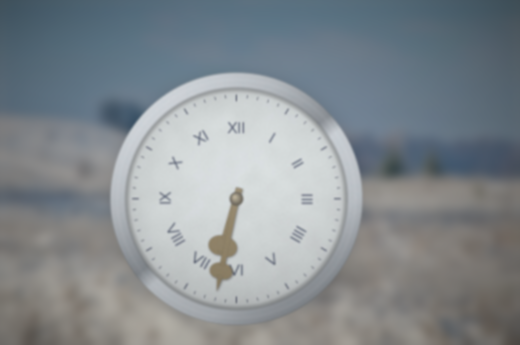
6:32
